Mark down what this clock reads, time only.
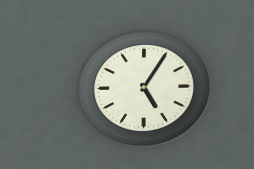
5:05
